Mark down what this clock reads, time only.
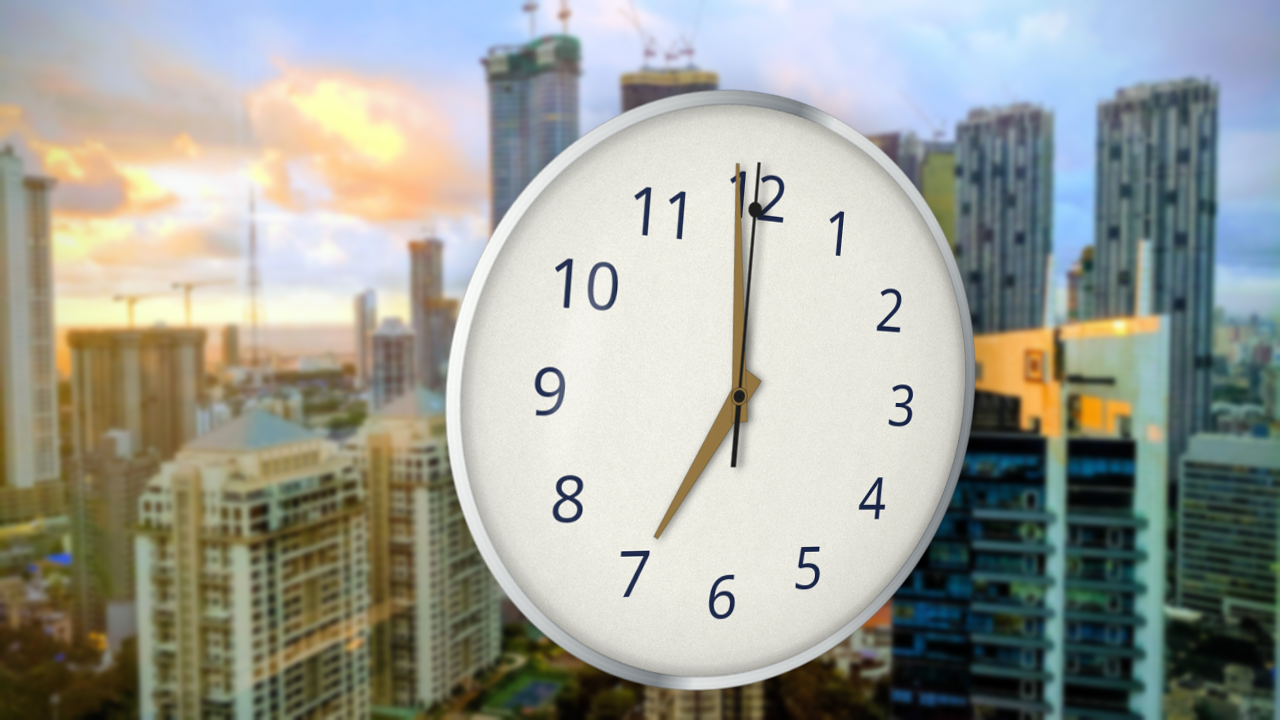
6:59:00
